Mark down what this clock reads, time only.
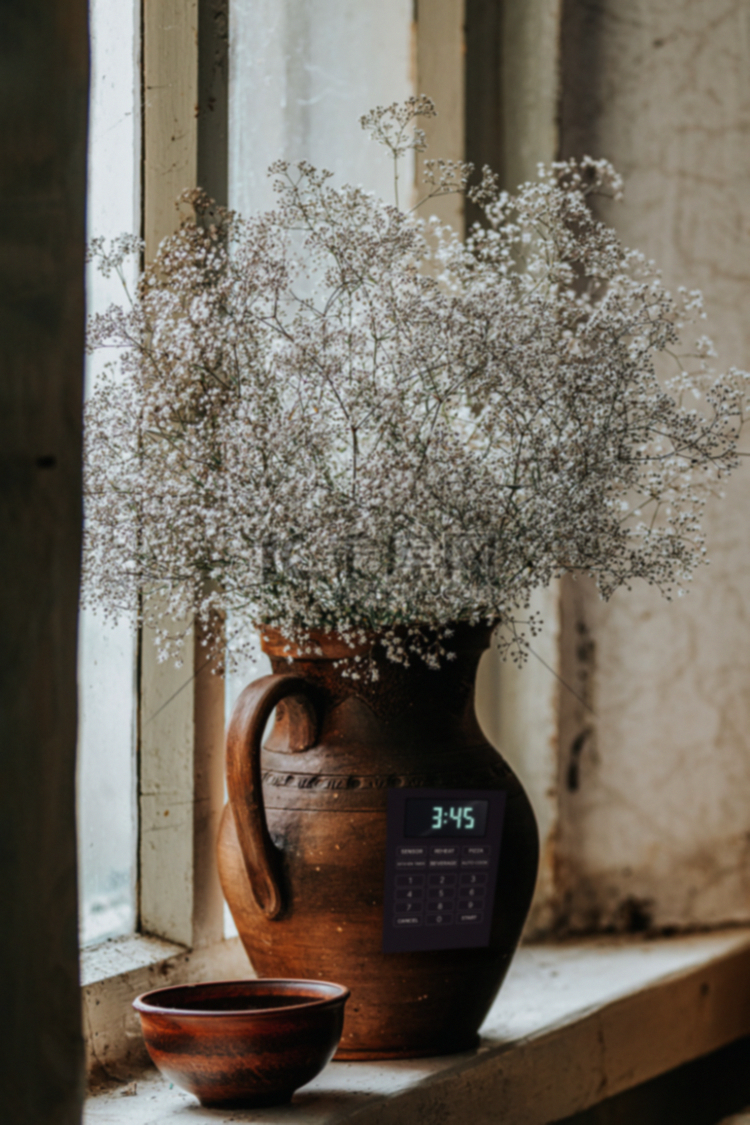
3:45
